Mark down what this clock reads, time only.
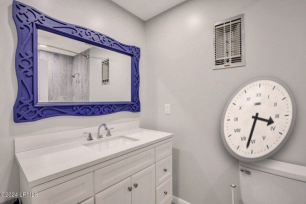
3:32
